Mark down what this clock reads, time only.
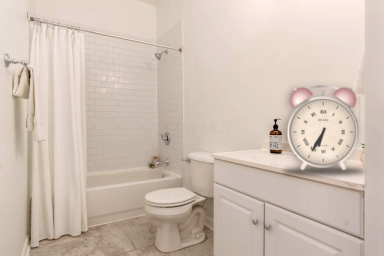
6:35
